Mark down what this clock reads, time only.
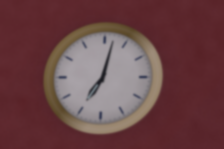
7:02
